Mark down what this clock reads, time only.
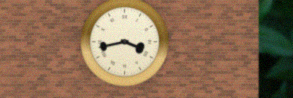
3:43
